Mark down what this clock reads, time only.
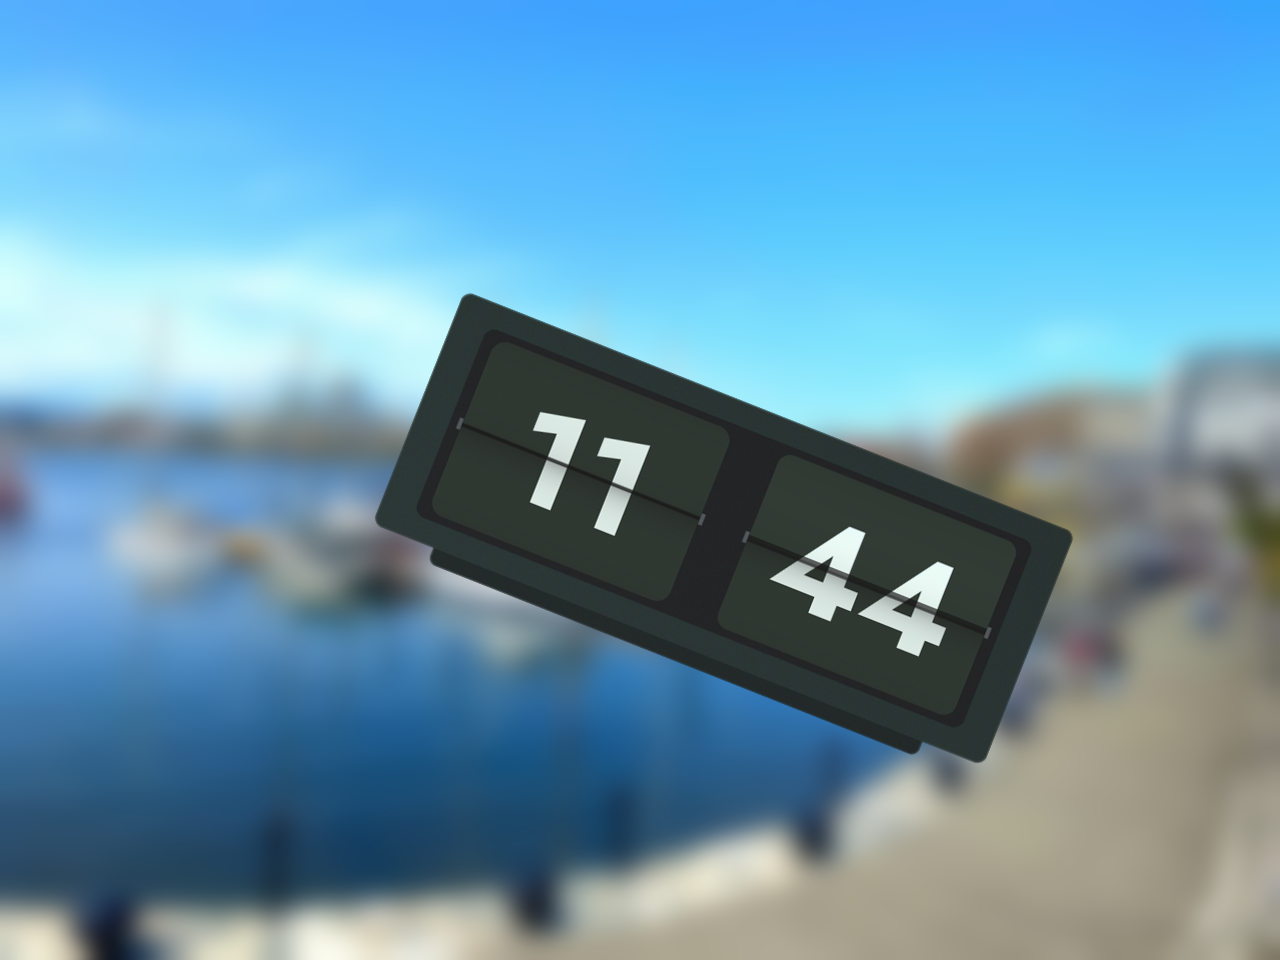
11:44
